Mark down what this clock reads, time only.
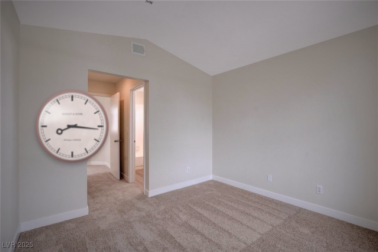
8:16
